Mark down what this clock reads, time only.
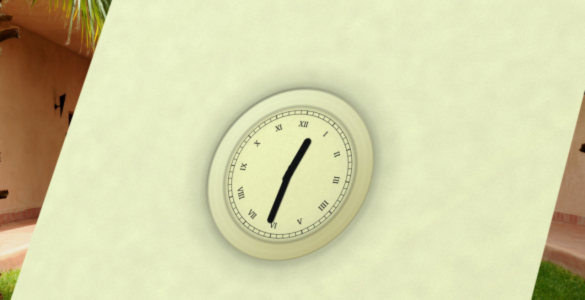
12:31
